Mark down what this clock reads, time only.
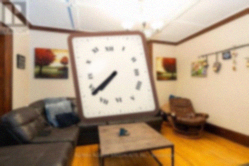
7:39
